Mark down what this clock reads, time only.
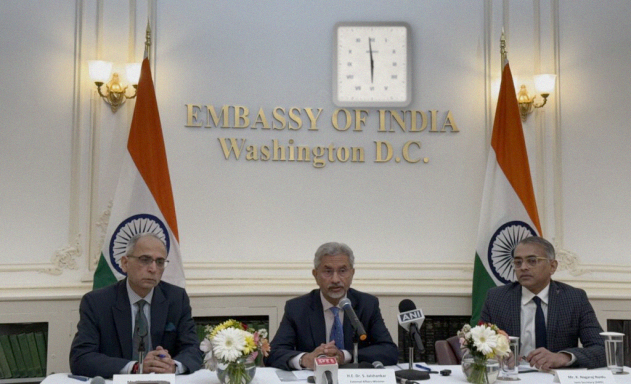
5:59
